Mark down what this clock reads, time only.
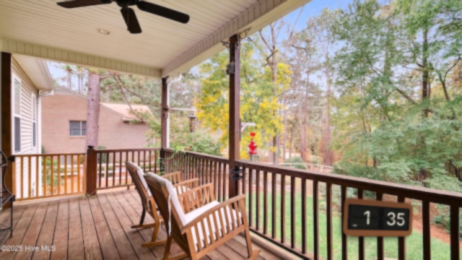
1:35
